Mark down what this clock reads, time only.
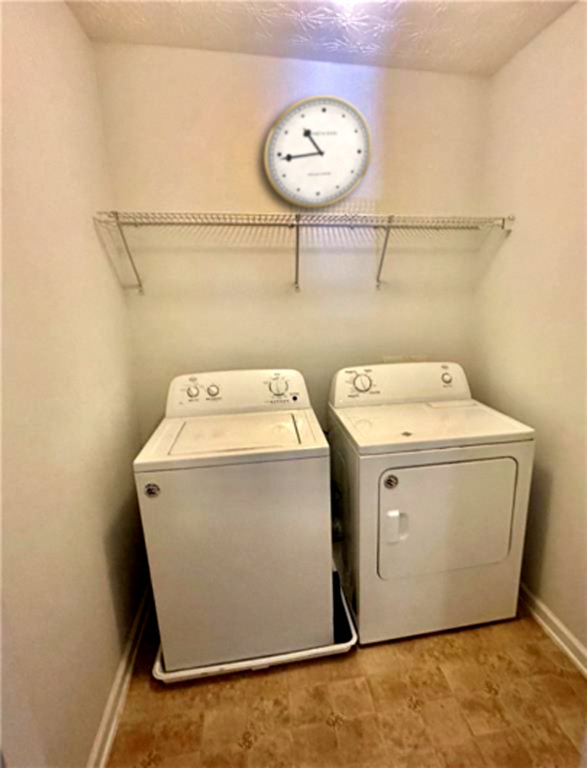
10:44
